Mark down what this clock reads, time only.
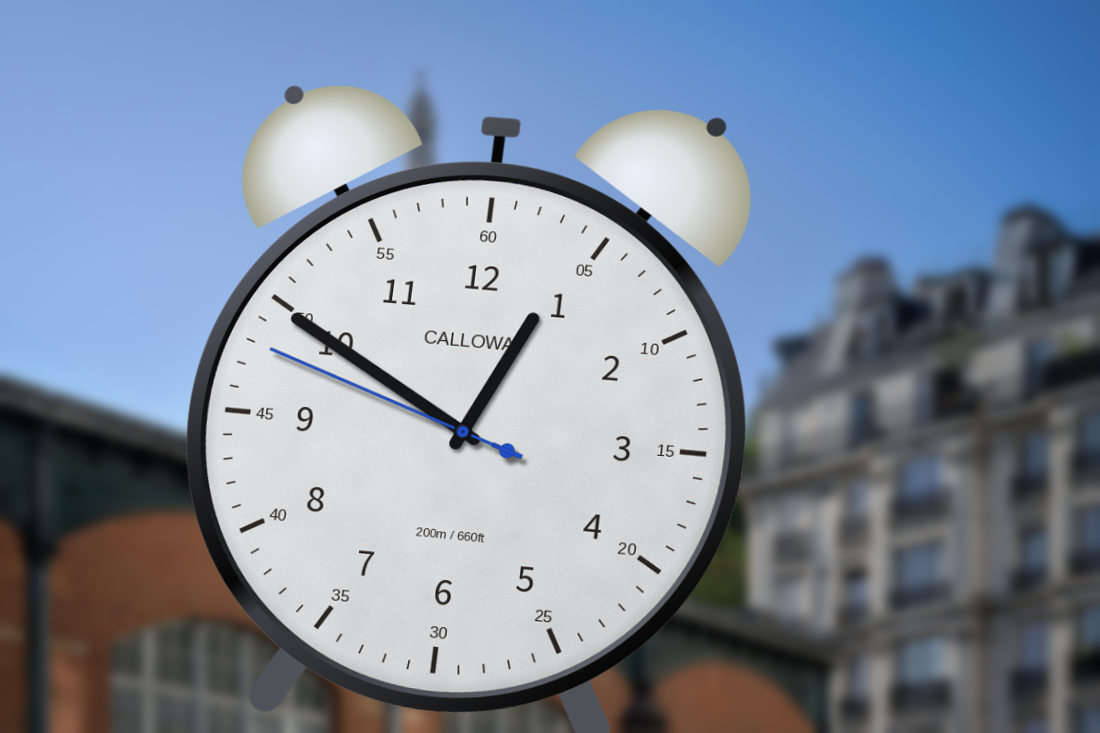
12:49:48
